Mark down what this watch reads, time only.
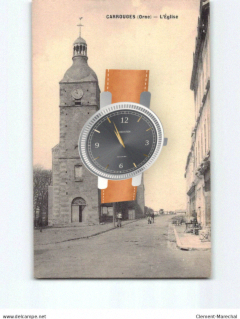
10:56
